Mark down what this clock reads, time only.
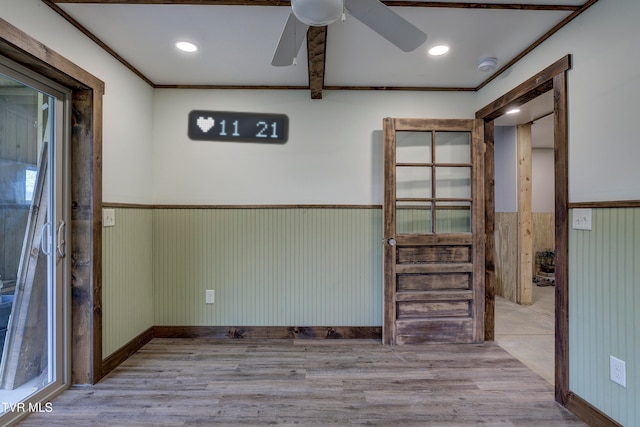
11:21
